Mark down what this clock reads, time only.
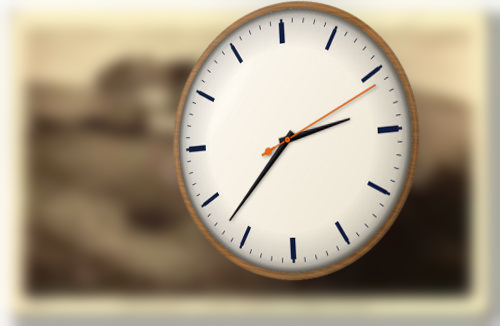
2:37:11
